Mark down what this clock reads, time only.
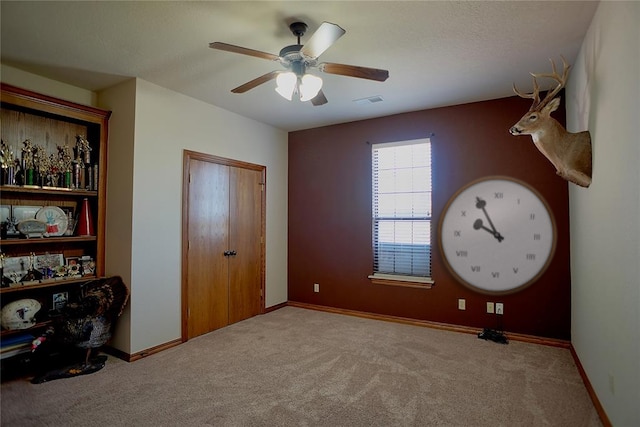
9:55
